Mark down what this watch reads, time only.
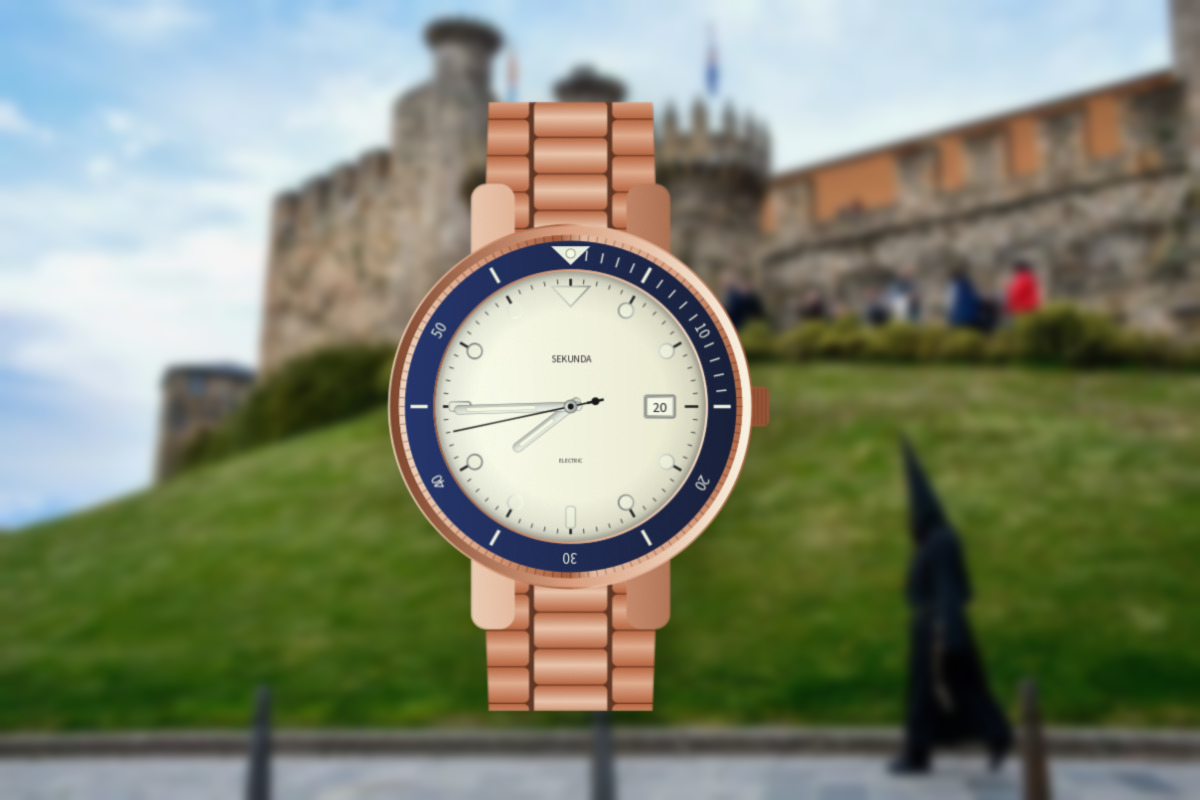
7:44:43
